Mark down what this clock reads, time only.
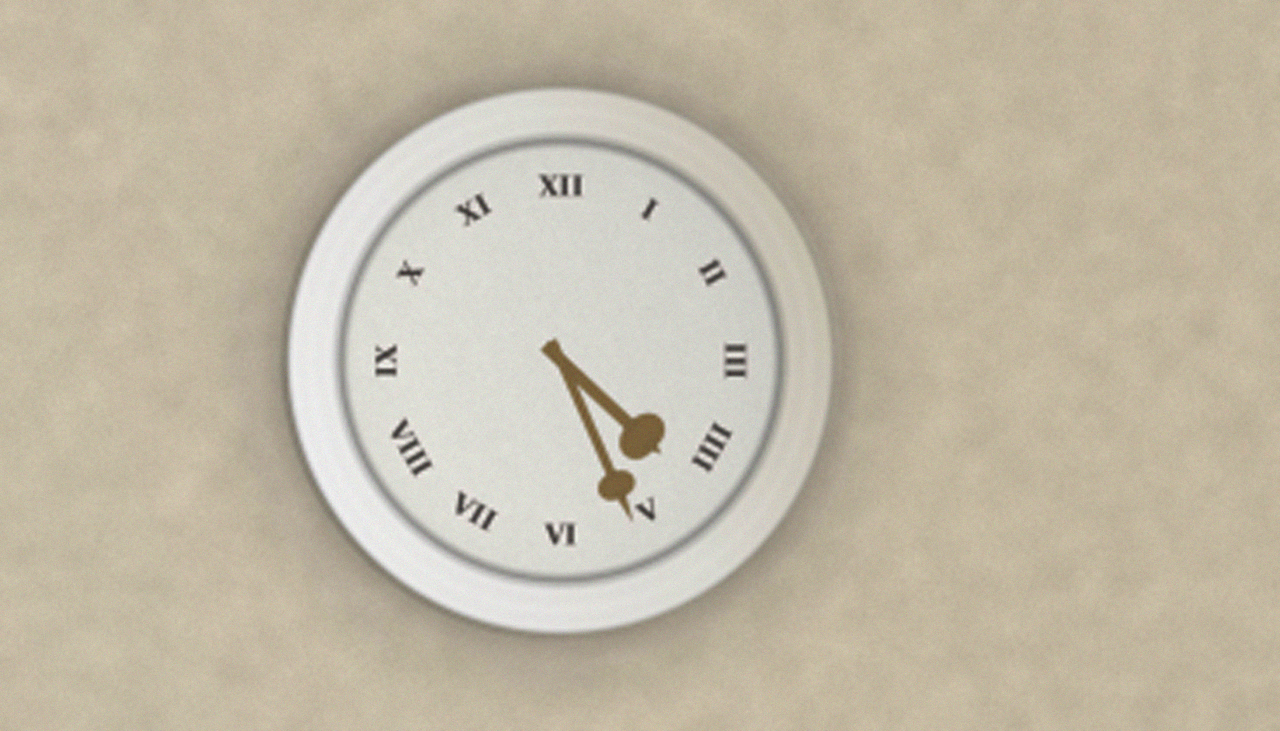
4:26
